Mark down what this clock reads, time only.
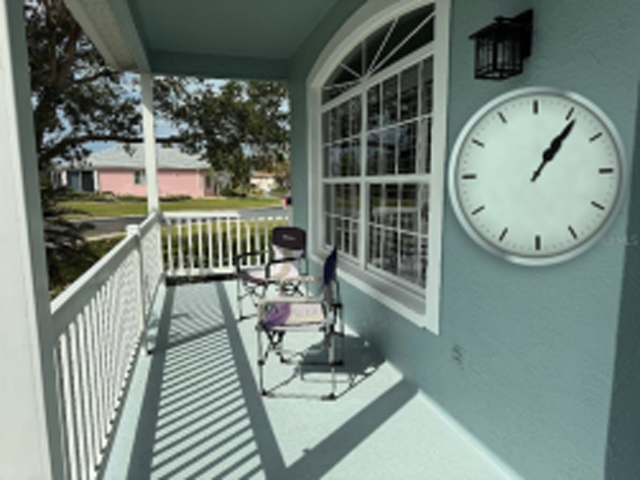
1:06
